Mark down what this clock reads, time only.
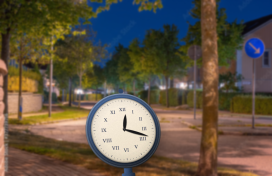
12:18
